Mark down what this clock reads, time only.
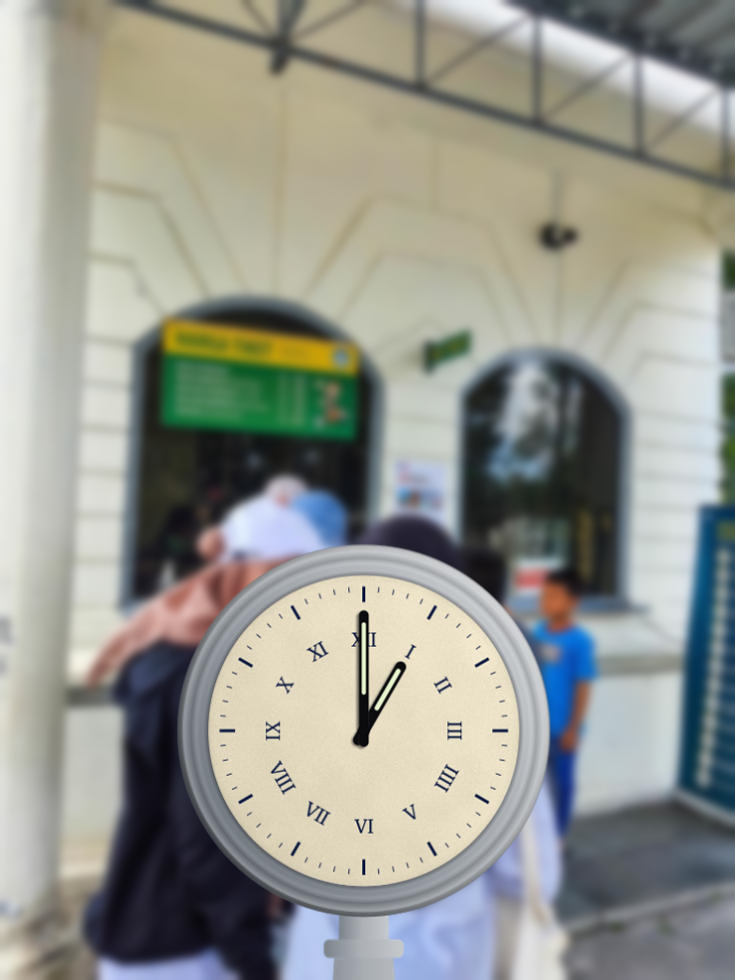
1:00
